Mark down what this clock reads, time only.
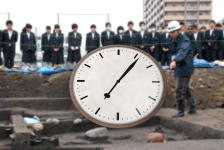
7:06
